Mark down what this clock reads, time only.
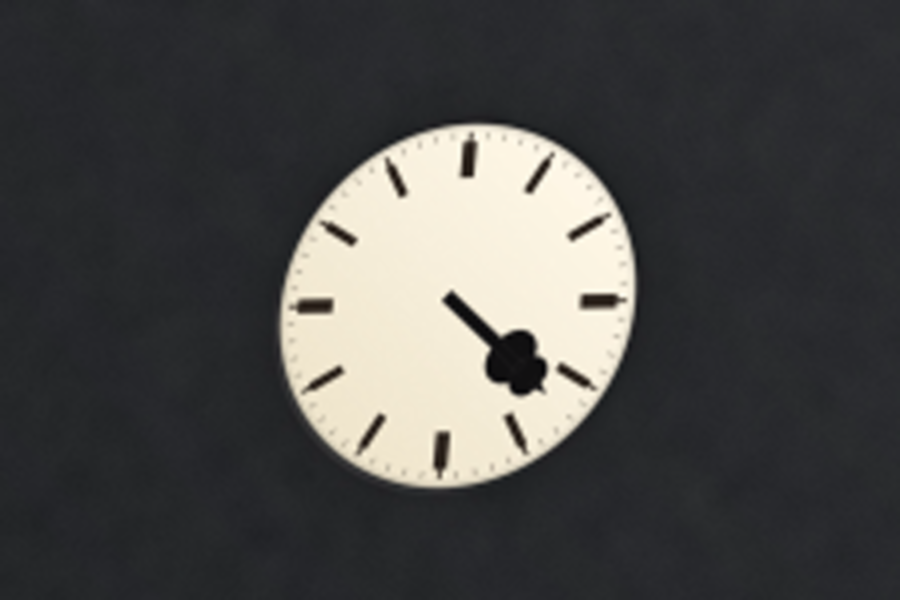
4:22
